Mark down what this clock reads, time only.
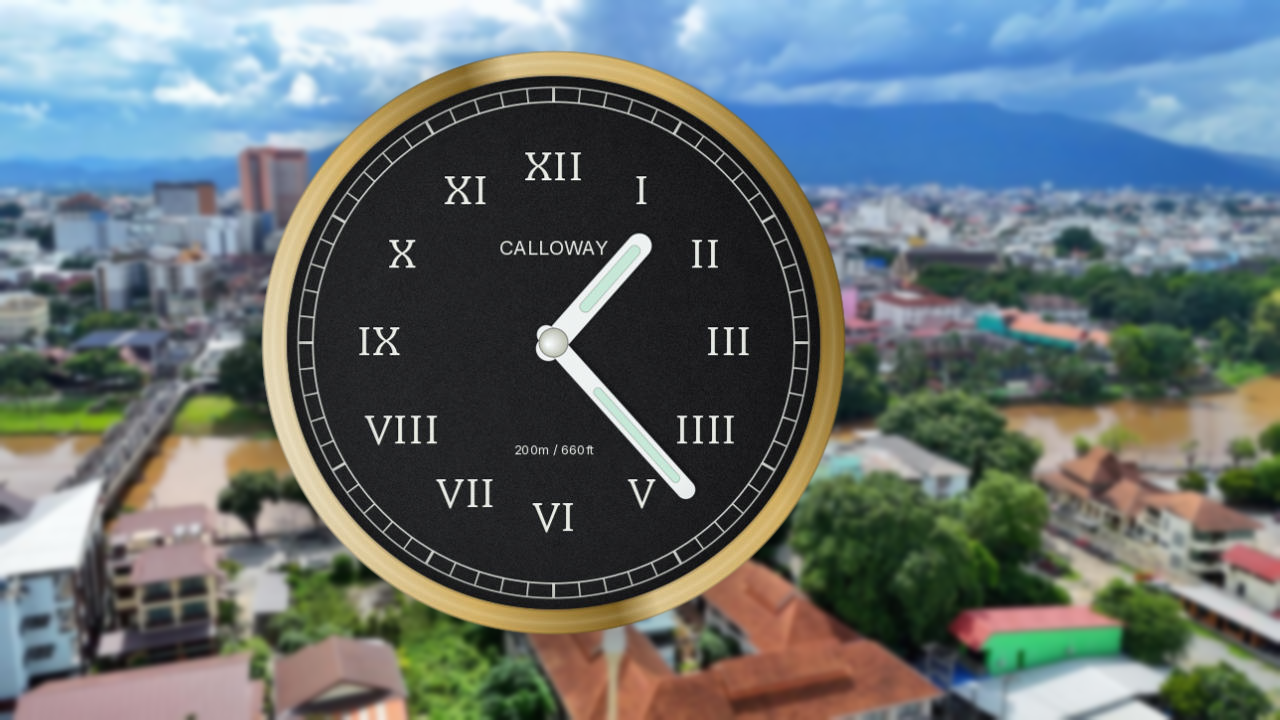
1:23
